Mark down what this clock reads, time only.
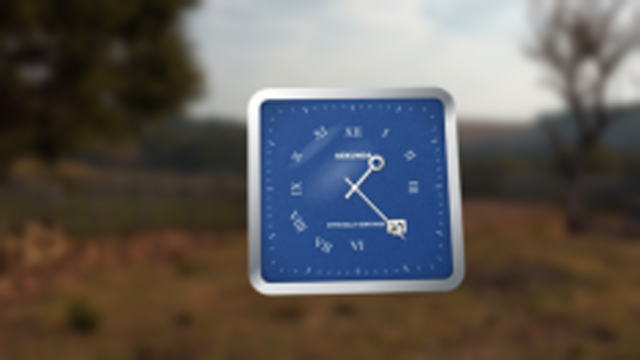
1:23
